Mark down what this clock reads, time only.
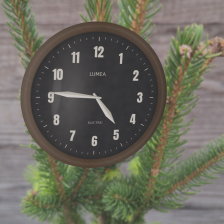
4:46
